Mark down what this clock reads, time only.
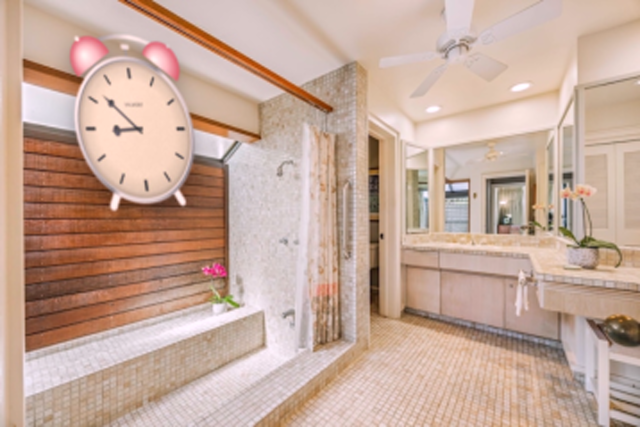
8:52
